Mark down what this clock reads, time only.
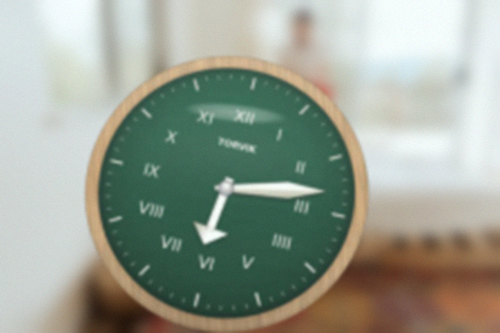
6:13
